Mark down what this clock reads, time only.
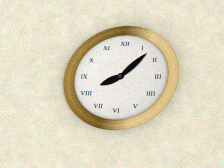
8:07
